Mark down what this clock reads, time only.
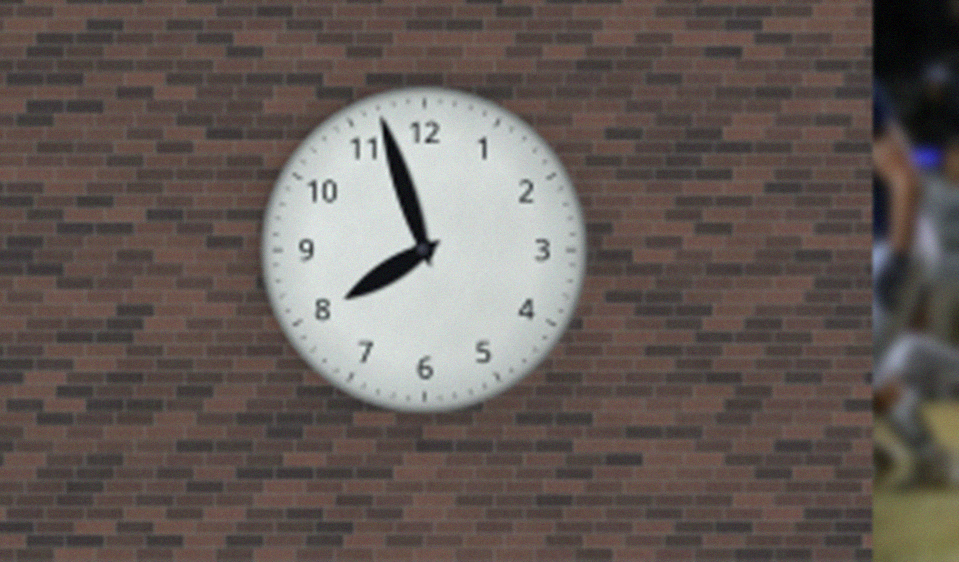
7:57
